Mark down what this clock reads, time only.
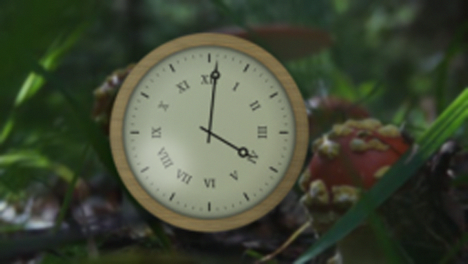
4:01
